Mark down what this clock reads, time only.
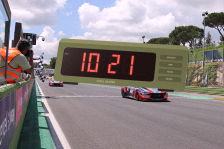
10:21
